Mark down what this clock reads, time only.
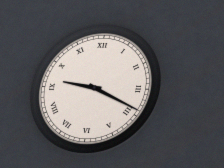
9:19
